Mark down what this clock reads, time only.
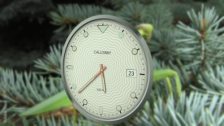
5:38
